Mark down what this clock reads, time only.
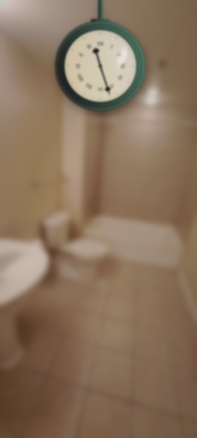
11:27
